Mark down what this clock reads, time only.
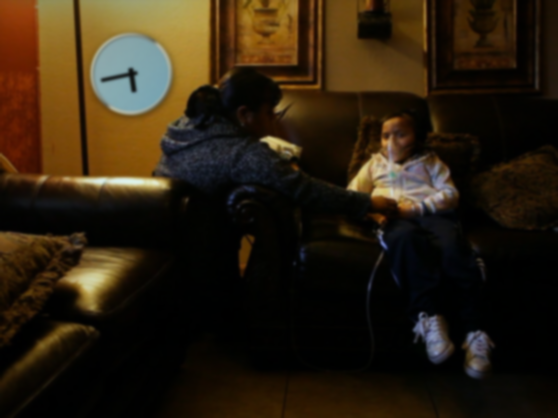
5:43
